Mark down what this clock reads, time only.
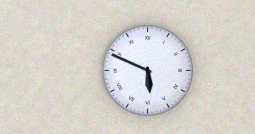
5:49
